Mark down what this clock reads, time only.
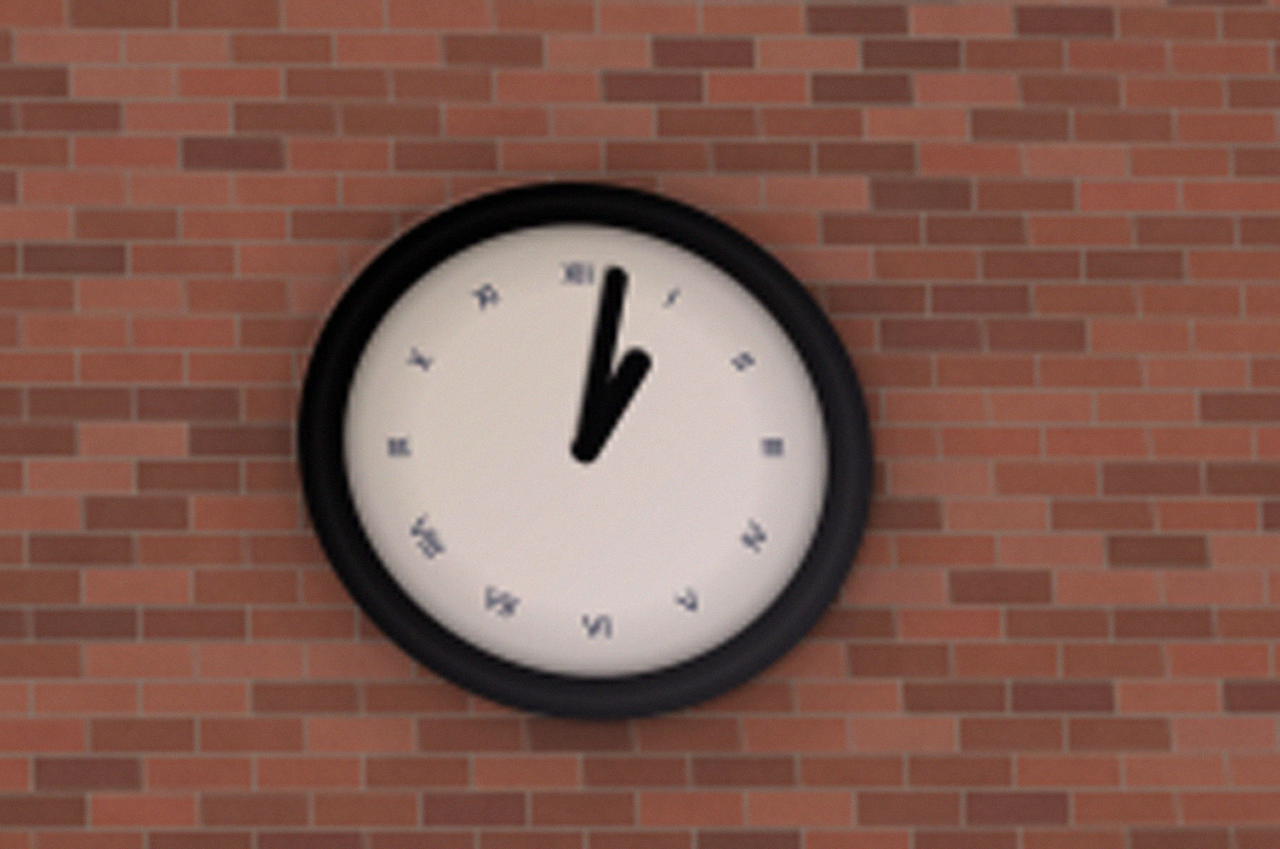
1:02
